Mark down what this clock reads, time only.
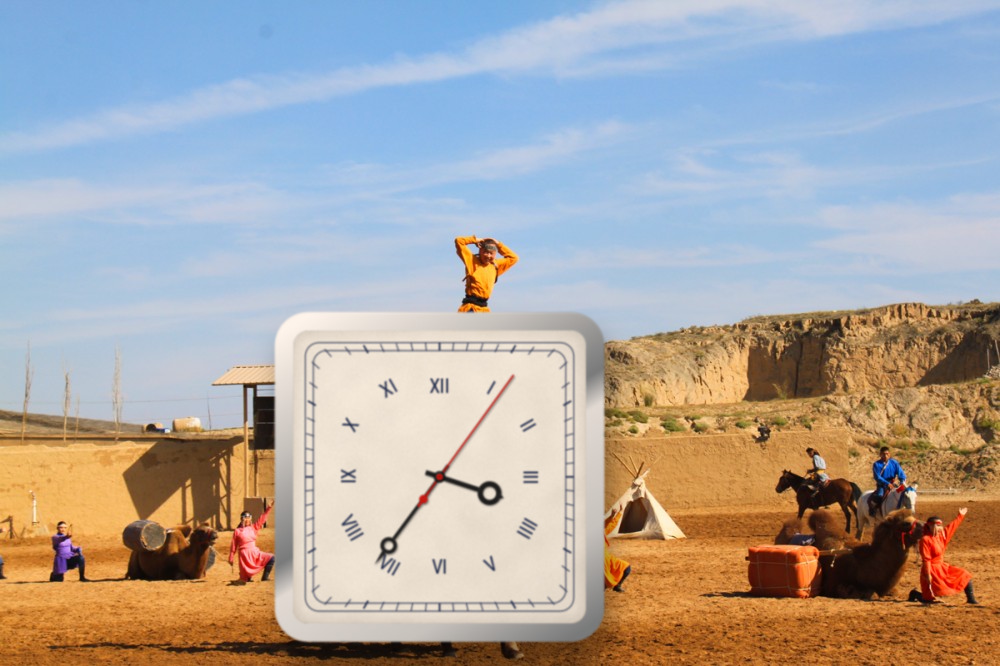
3:36:06
